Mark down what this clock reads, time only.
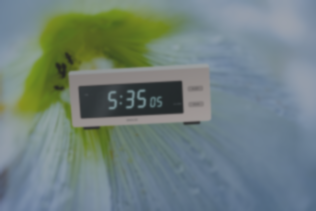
5:35
